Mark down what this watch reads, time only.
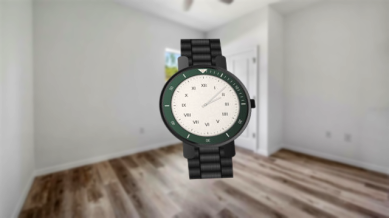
2:08
